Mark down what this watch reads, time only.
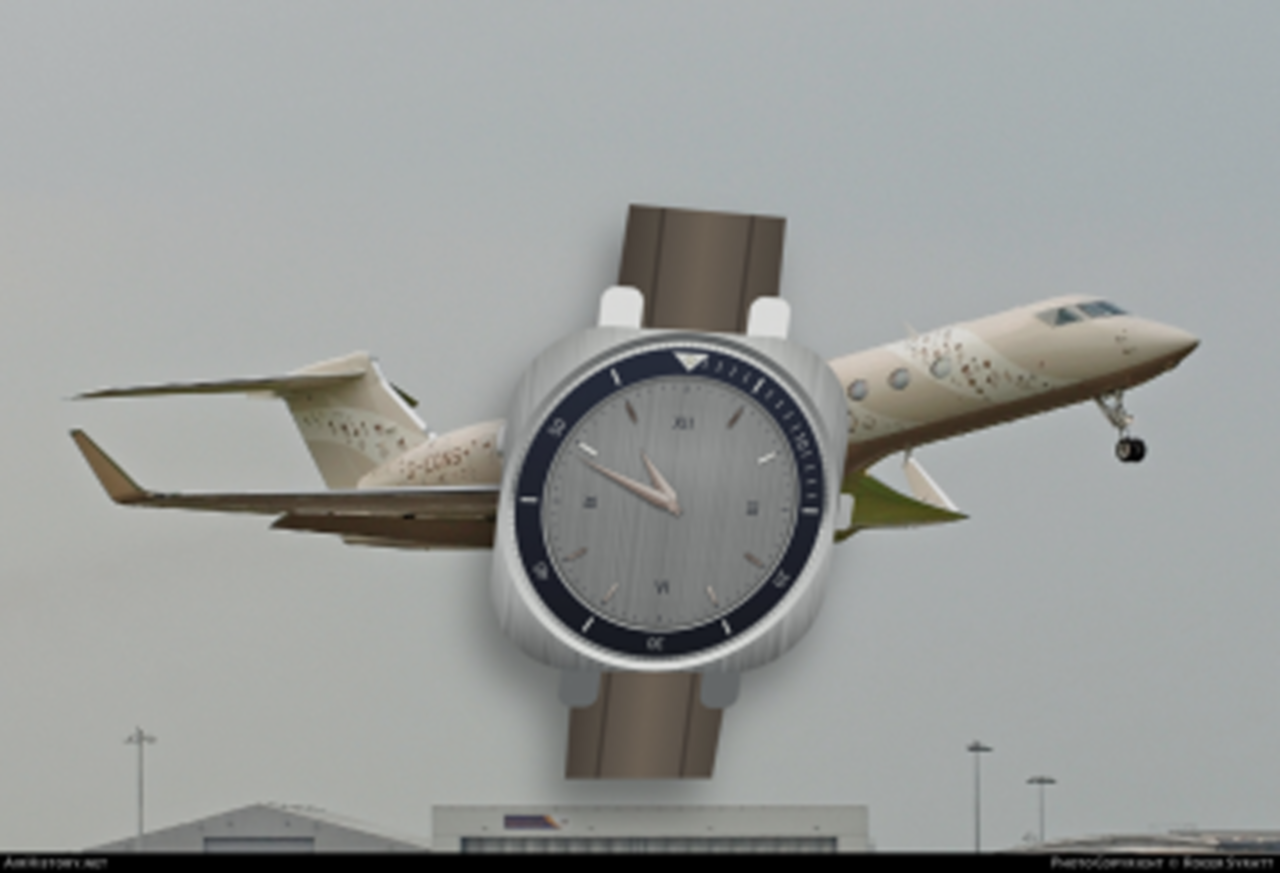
10:49
